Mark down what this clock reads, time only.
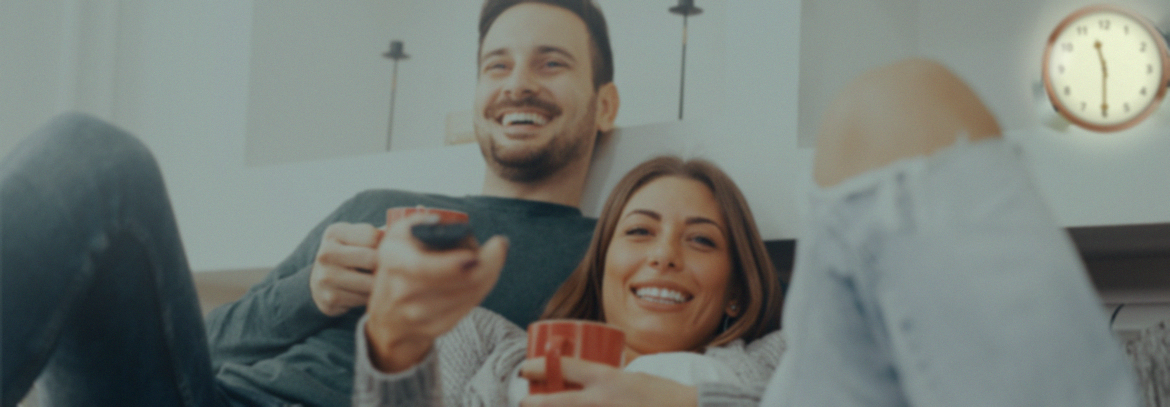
11:30
